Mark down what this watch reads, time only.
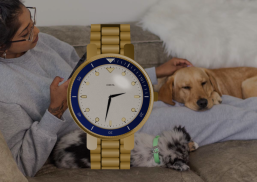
2:32
